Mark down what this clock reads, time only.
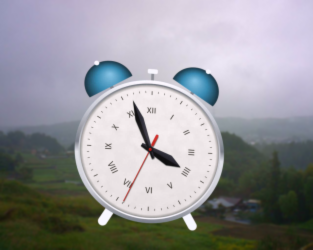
3:56:34
